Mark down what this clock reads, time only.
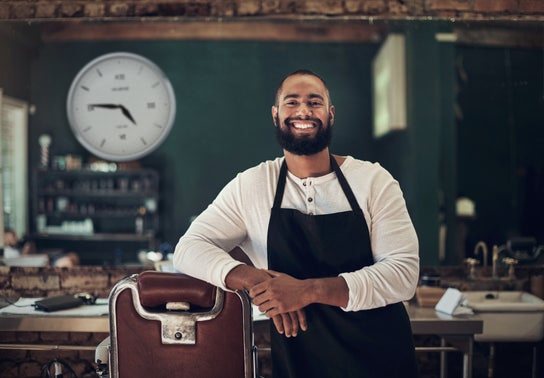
4:46
